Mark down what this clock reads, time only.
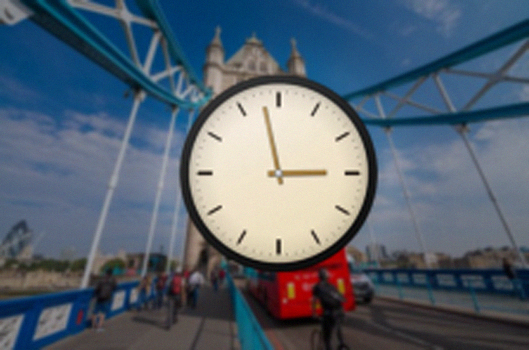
2:58
